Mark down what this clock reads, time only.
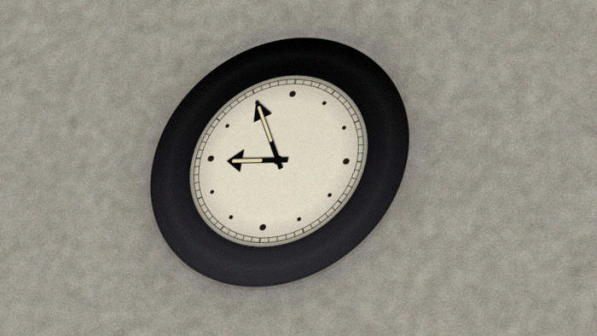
8:55
